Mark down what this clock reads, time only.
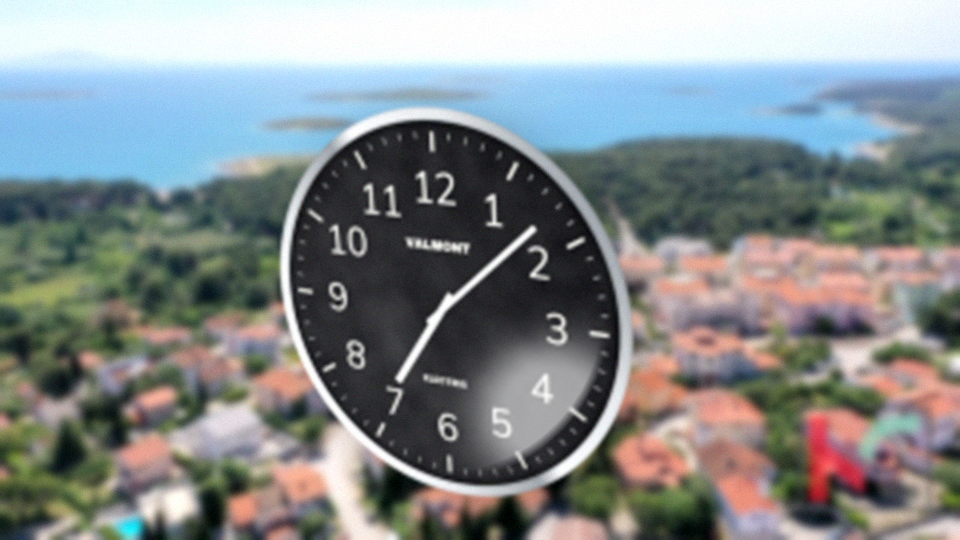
7:08
